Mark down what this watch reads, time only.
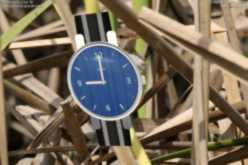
9:00
